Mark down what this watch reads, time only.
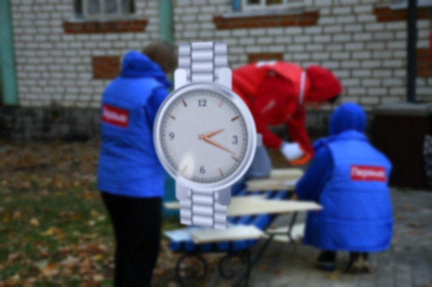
2:19
